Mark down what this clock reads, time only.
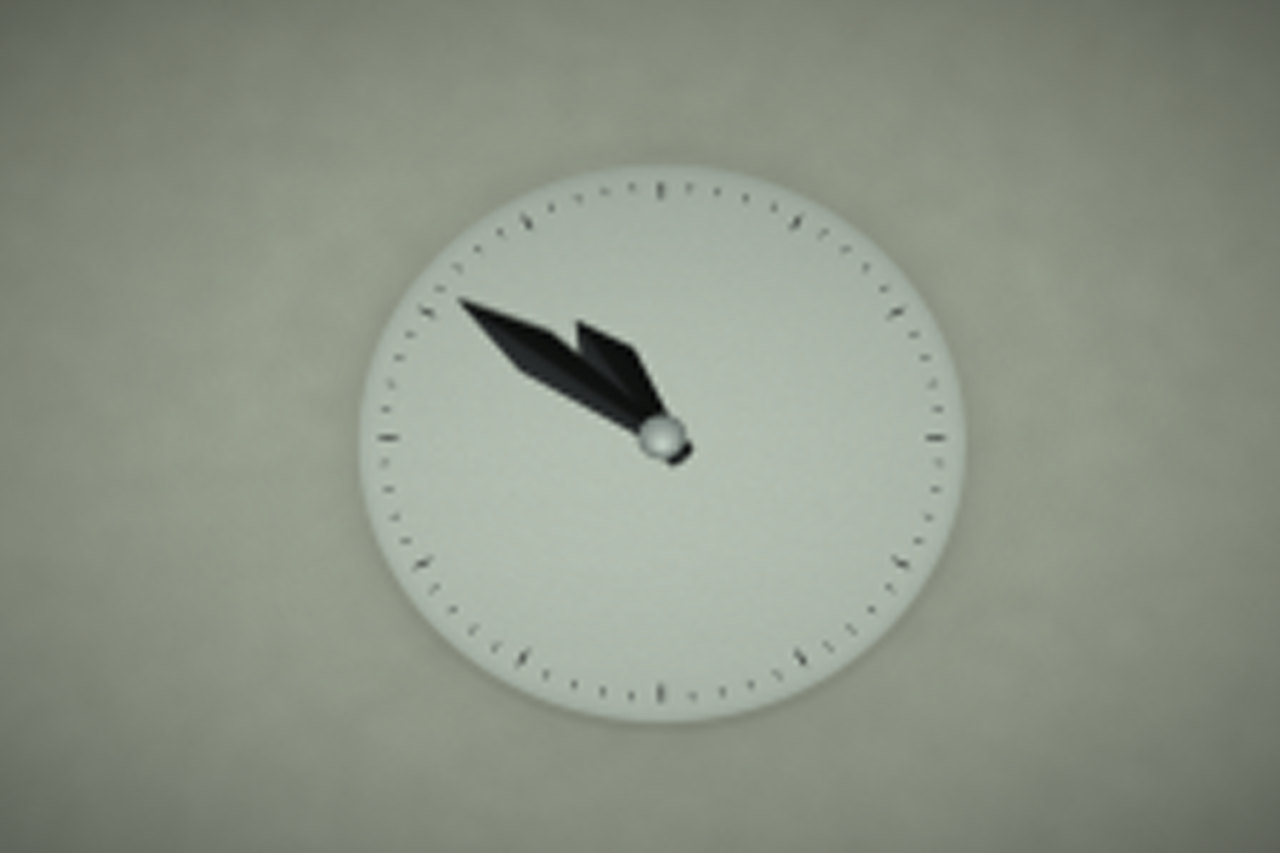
10:51
